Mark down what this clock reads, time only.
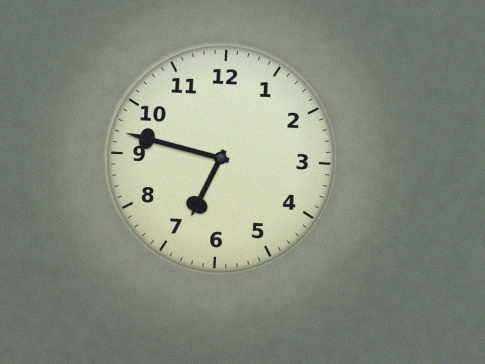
6:47
